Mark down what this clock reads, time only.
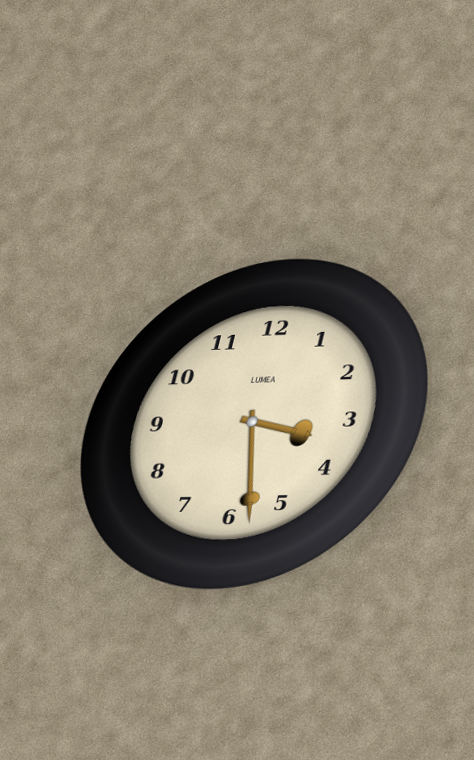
3:28
